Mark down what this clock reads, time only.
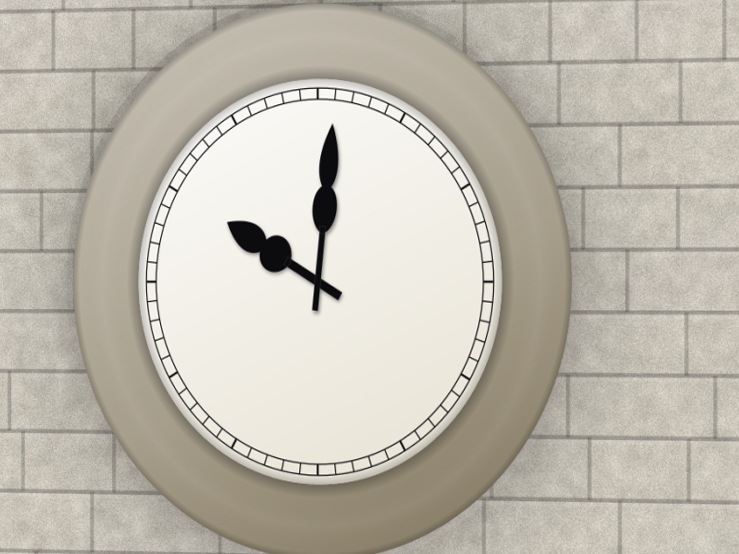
10:01
